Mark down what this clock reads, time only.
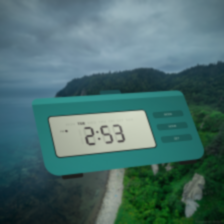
2:53
